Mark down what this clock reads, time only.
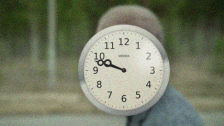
9:48
